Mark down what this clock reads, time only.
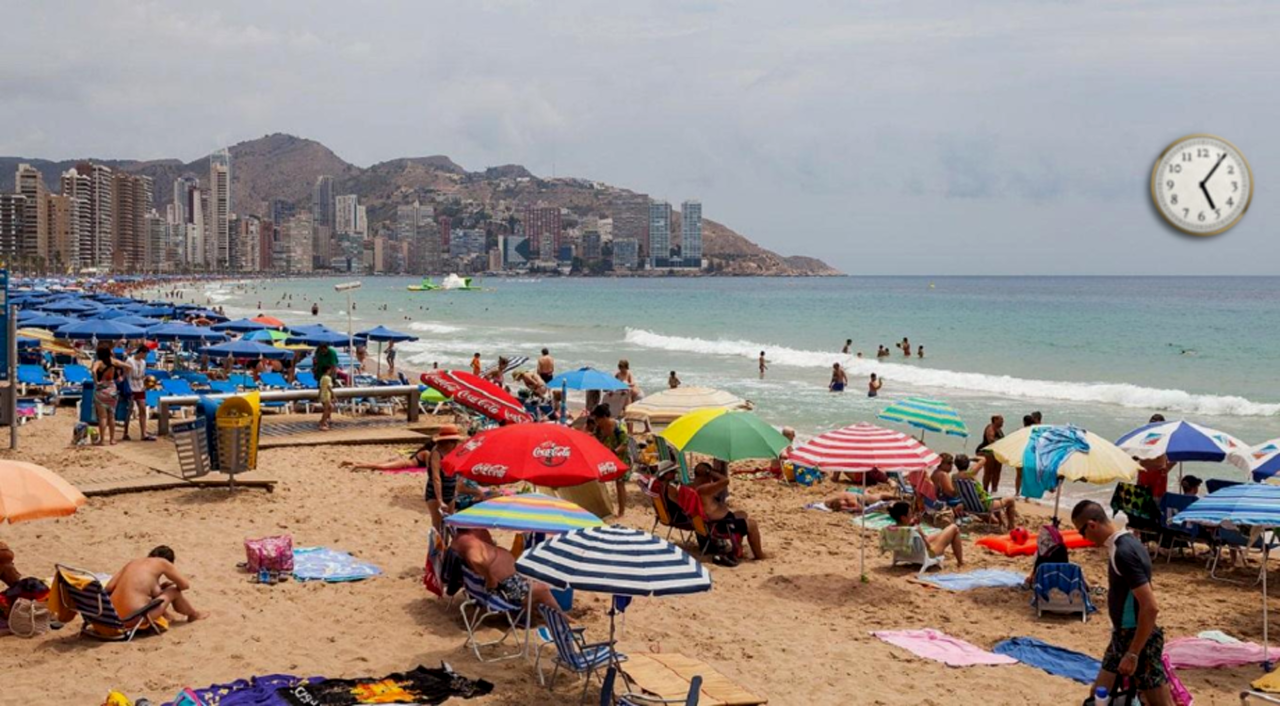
5:06
